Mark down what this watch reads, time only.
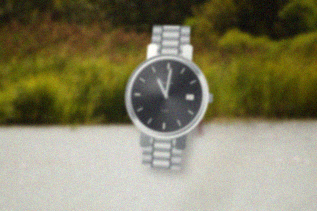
11:01
